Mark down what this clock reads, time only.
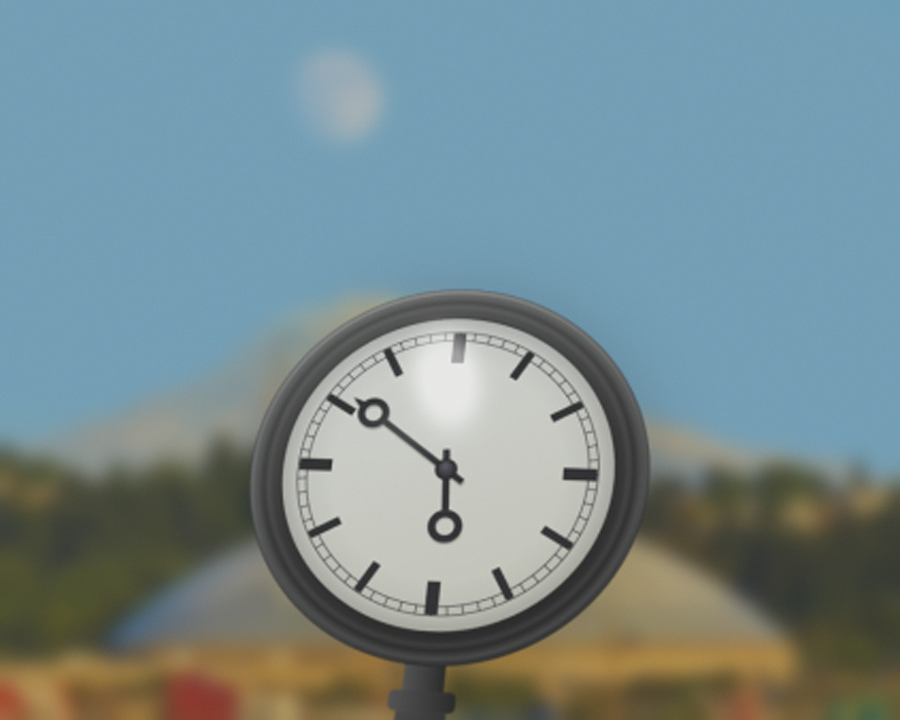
5:51
